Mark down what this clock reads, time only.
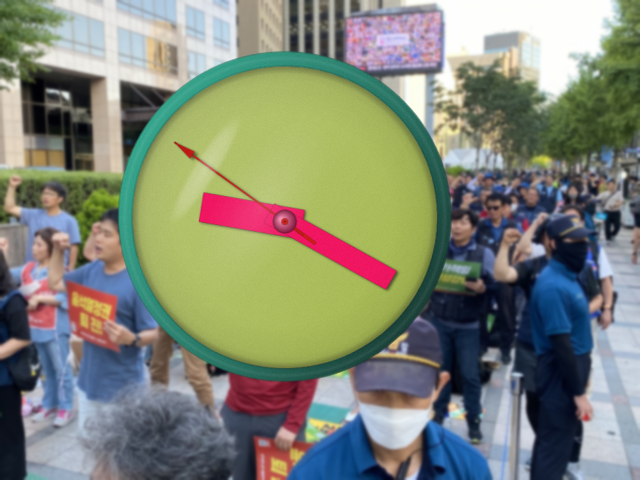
9:19:51
